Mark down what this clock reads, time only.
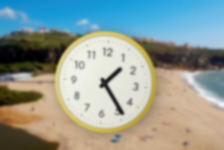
1:24
